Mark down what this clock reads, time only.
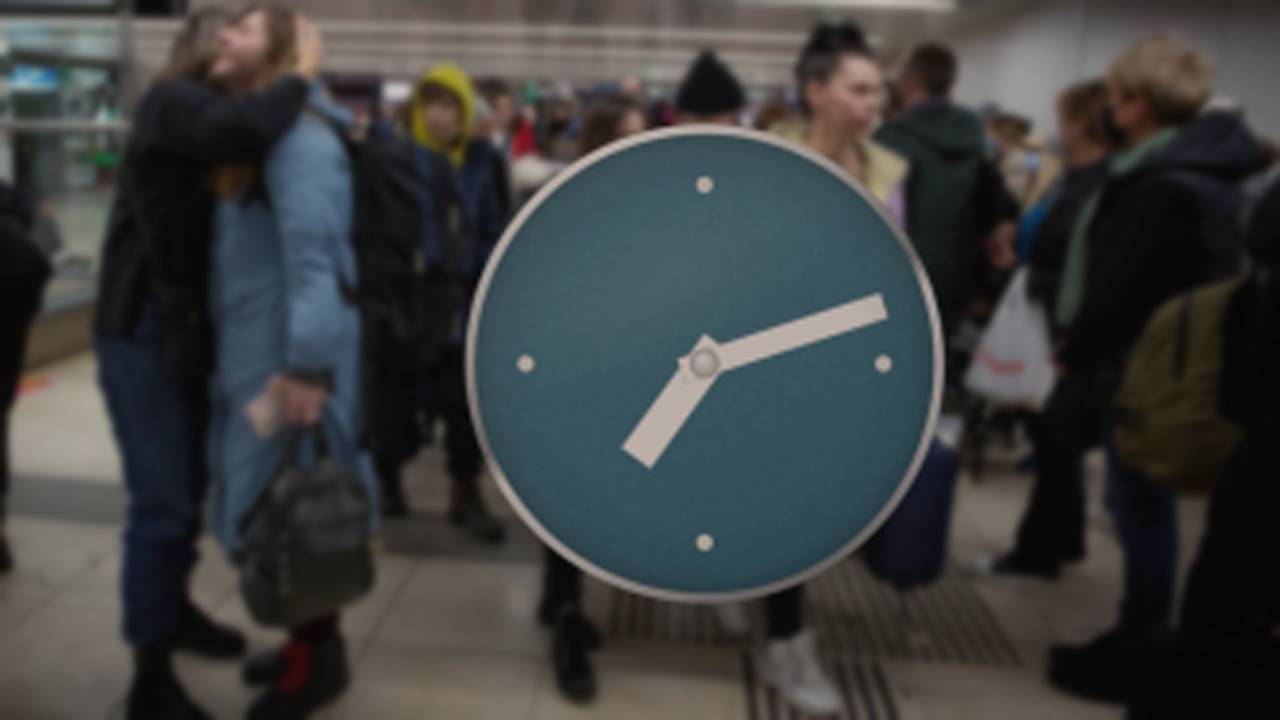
7:12
